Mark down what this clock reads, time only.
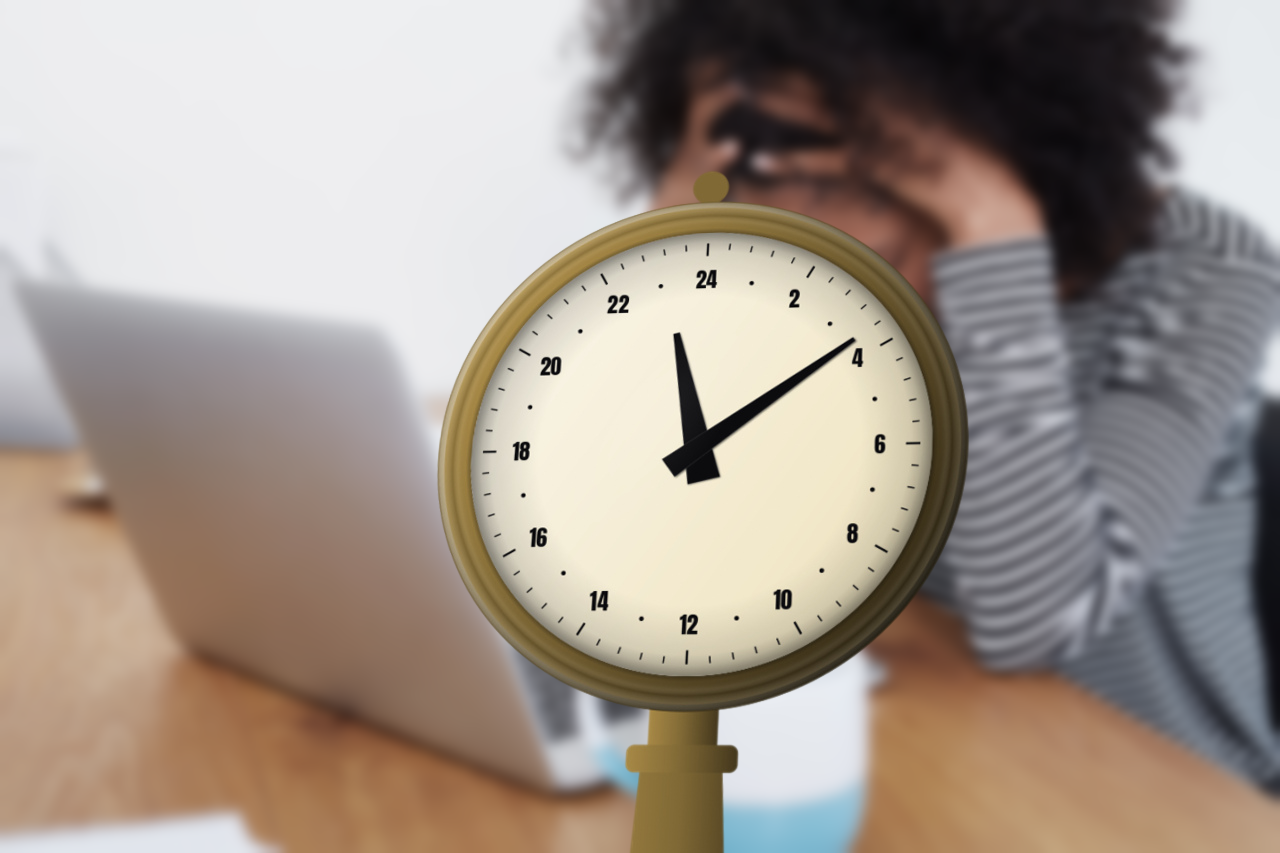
23:09
